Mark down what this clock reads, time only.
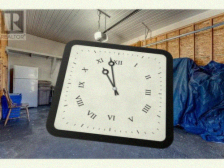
10:58
